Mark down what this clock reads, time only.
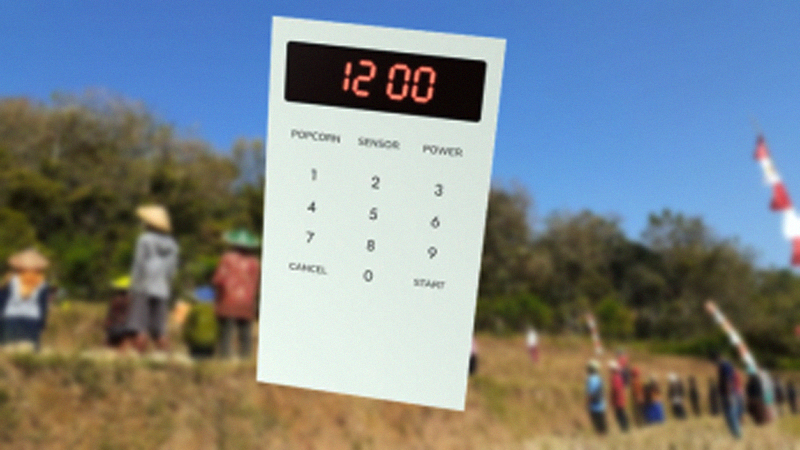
12:00
